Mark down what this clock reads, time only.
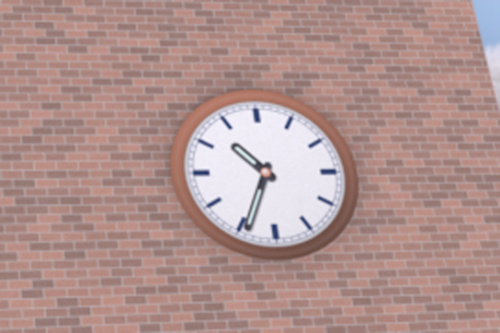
10:34
